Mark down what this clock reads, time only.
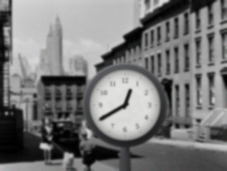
12:40
